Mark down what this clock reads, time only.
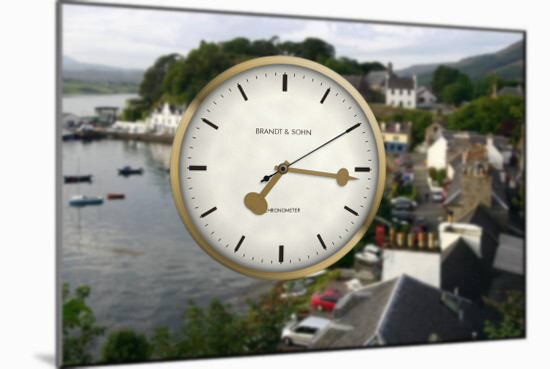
7:16:10
